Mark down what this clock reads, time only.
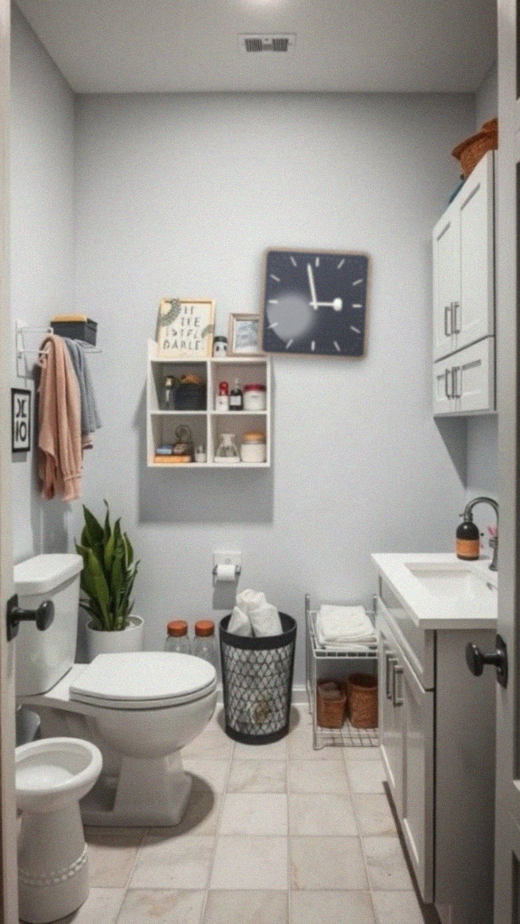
2:58
